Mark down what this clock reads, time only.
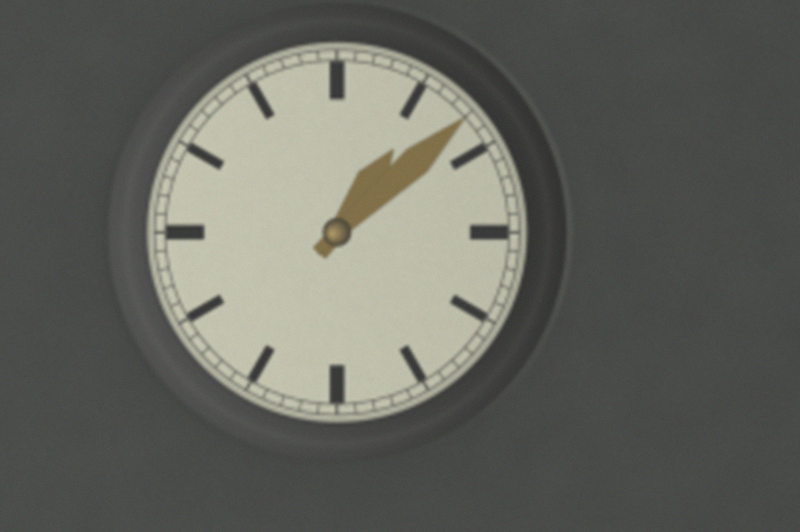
1:08
